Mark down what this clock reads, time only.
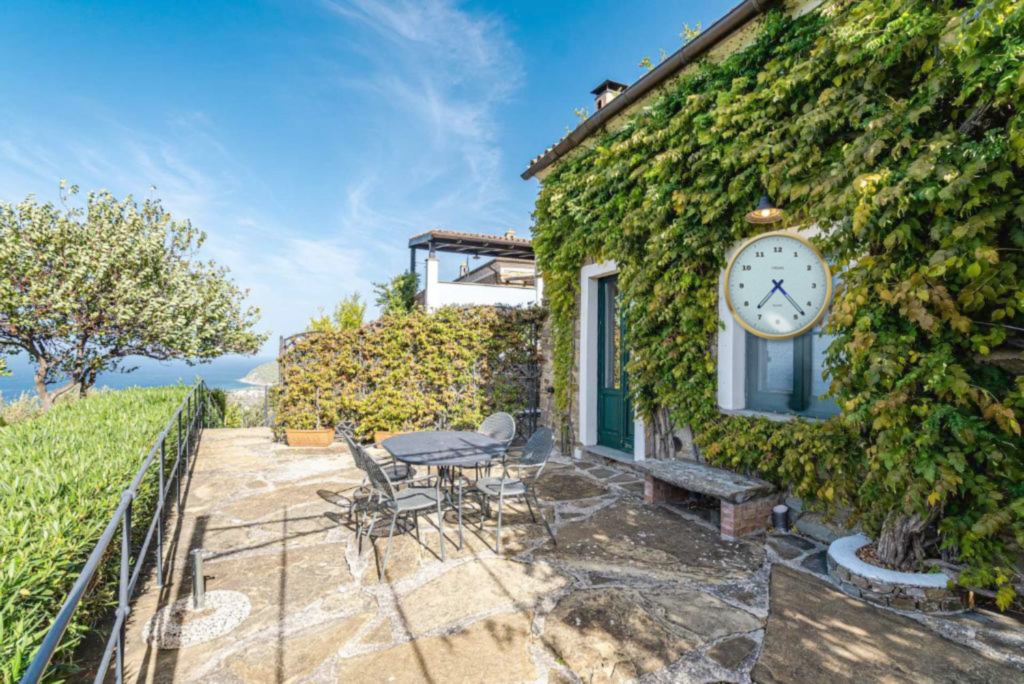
7:23
